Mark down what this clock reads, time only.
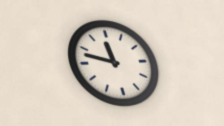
11:48
